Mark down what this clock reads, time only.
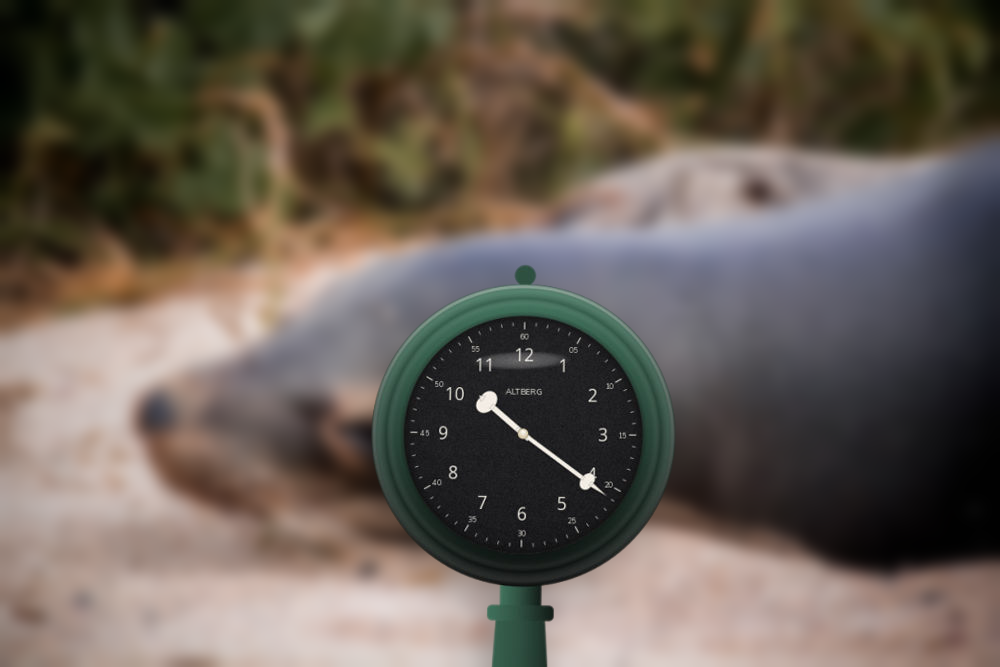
10:21
